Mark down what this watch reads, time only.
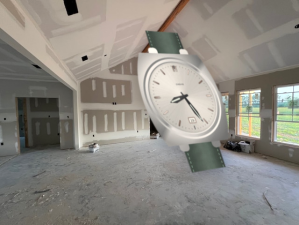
8:26
